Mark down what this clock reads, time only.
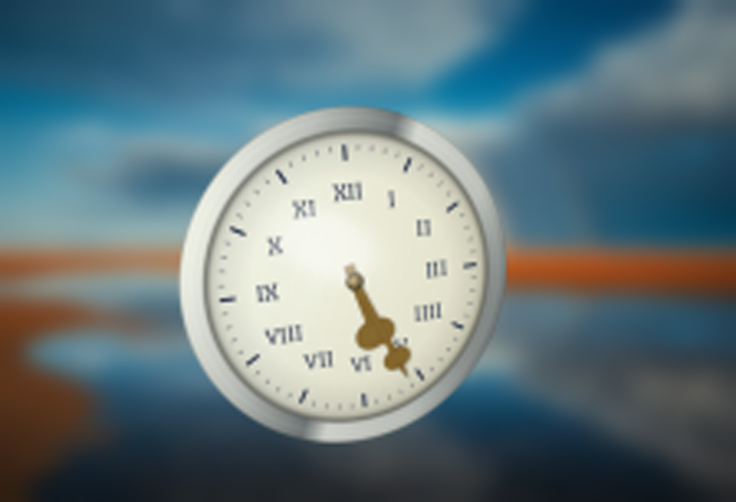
5:26
